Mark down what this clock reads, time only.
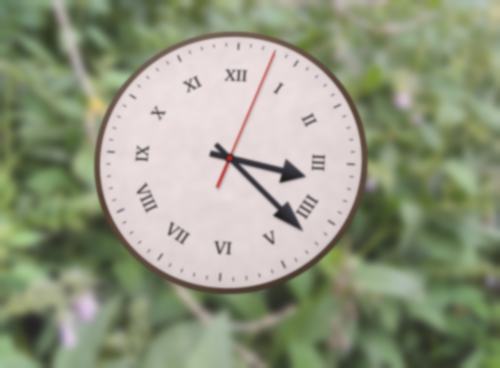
3:22:03
